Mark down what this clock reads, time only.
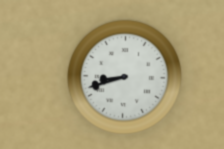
8:42
